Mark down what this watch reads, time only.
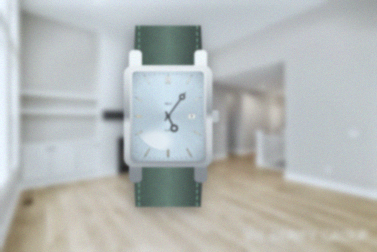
5:06
